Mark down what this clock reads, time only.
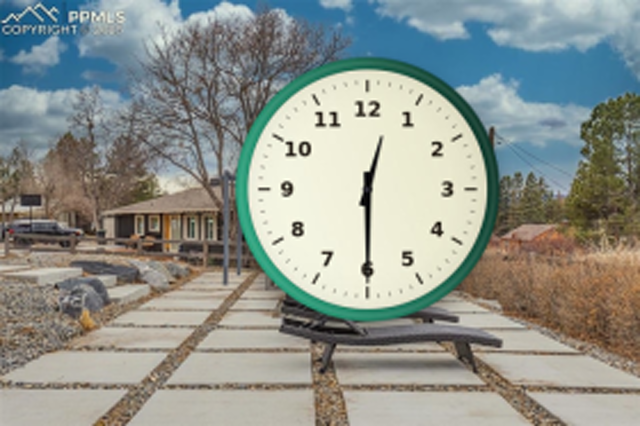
12:30
